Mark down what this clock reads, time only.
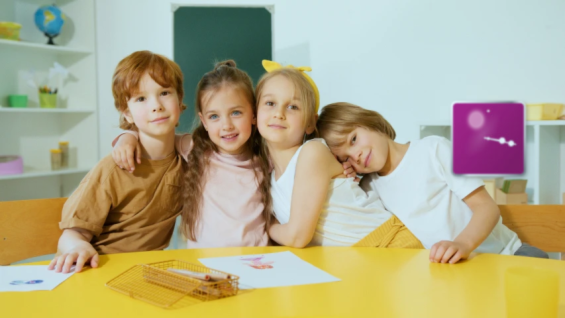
3:17
